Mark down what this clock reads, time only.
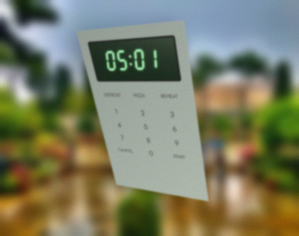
5:01
